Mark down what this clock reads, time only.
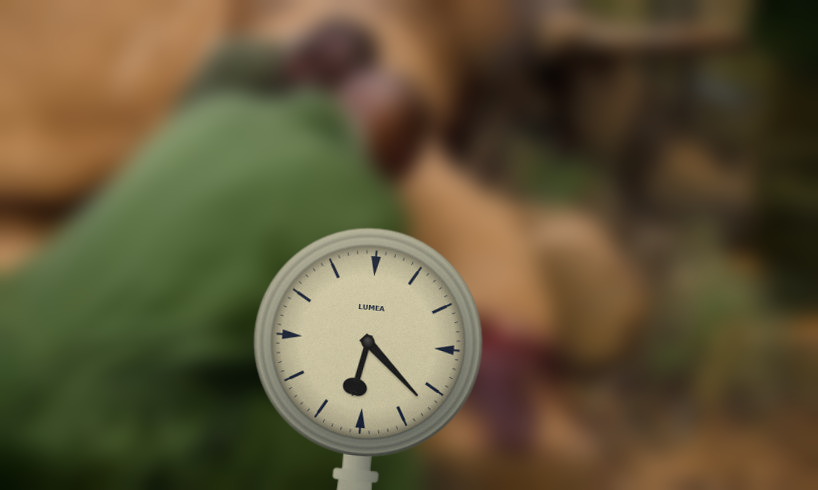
6:22
